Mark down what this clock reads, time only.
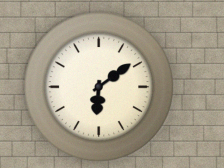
6:09
